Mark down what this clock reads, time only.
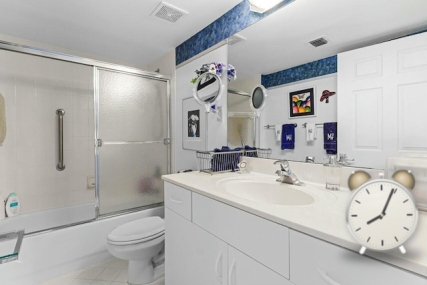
8:04
